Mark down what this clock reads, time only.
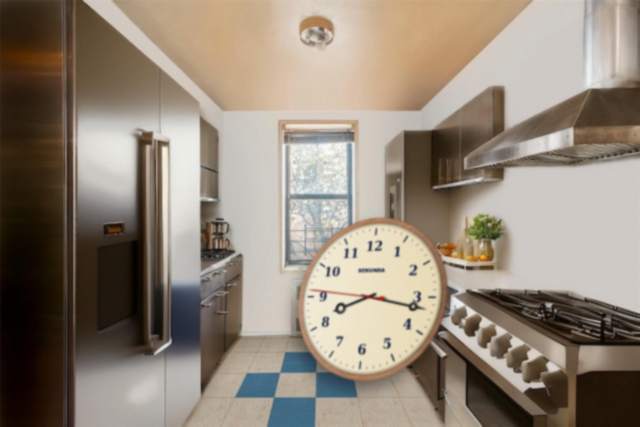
8:16:46
